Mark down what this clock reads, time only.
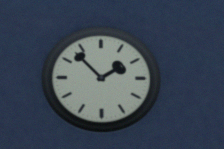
1:53
